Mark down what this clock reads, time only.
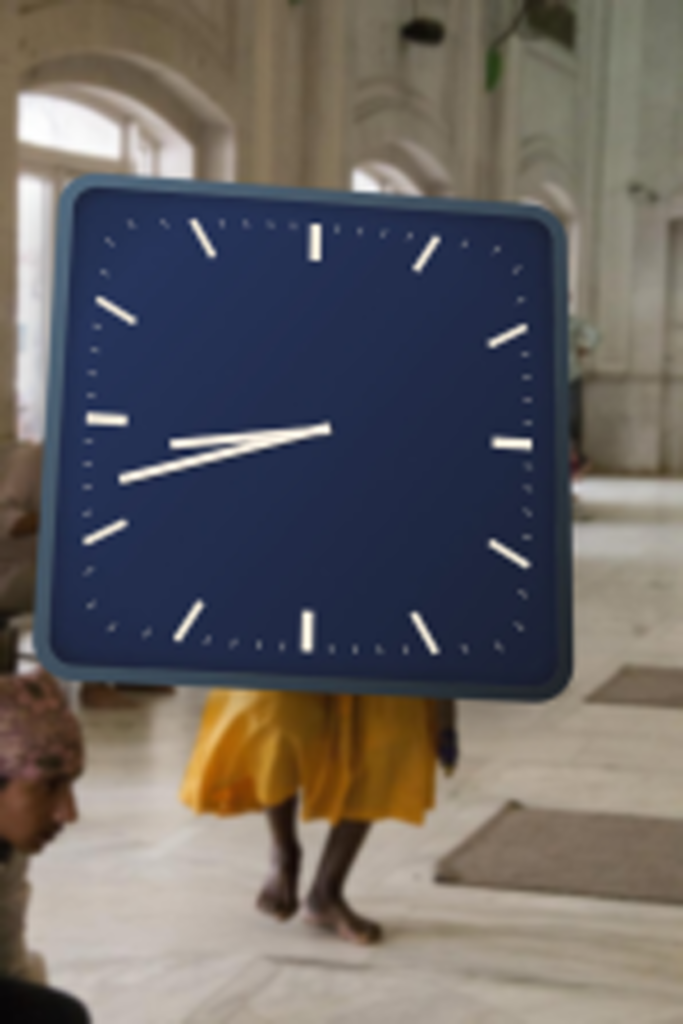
8:42
